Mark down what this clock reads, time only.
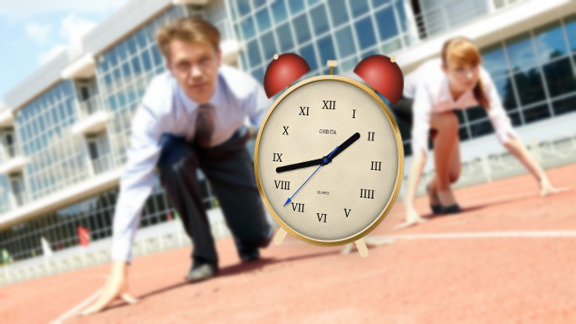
1:42:37
